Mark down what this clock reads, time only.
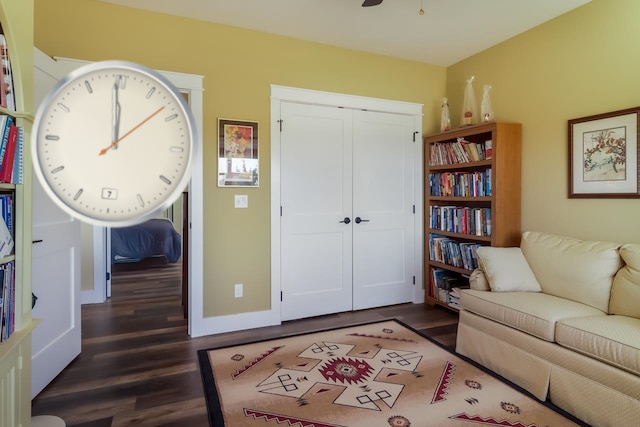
11:59:08
